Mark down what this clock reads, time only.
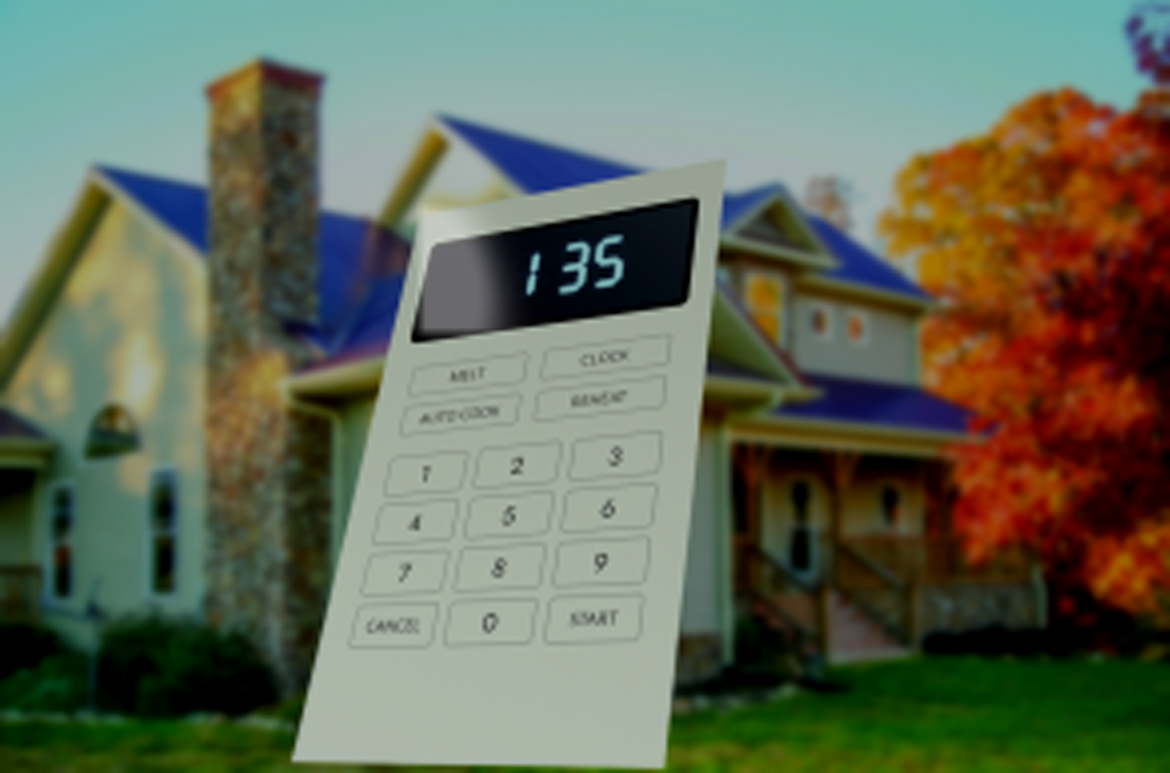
1:35
